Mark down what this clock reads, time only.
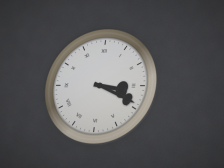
3:19
